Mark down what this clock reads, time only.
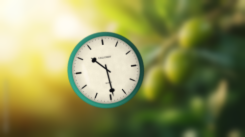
10:29
